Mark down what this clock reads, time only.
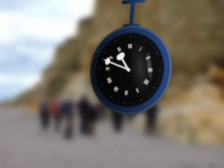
10:48
